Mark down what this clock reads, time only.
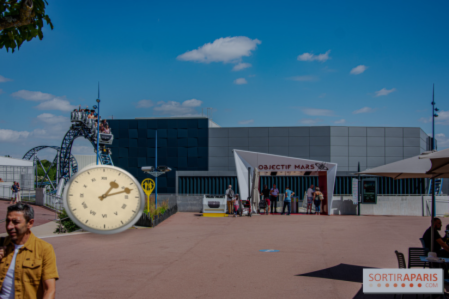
1:12
